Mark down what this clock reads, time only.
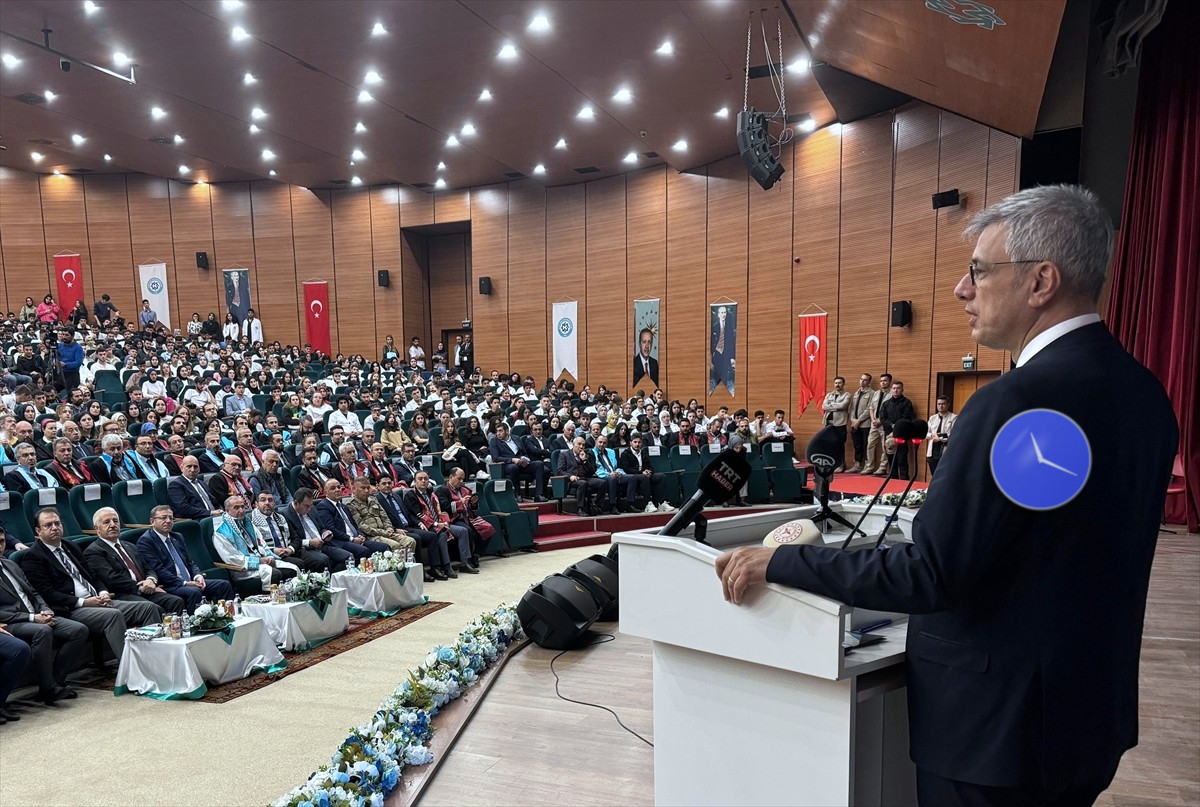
11:19
